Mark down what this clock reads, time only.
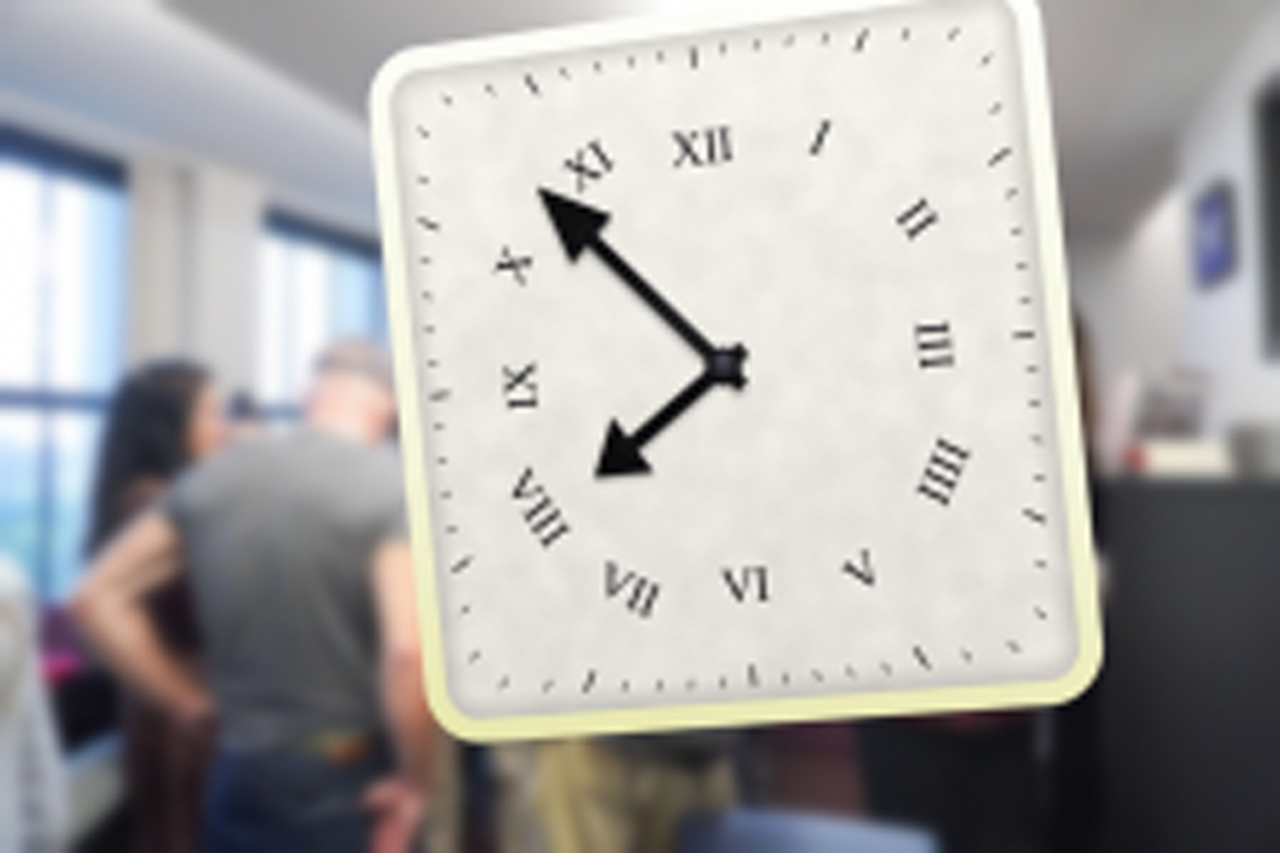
7:53
